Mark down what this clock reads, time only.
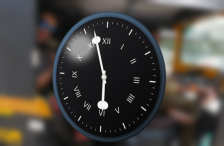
5:57
